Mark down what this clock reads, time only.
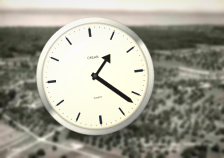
1:22
